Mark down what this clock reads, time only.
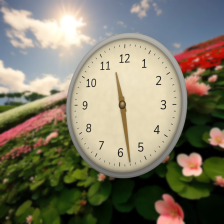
11:28
